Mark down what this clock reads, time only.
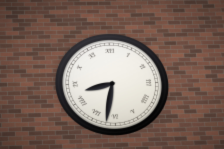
8:32
